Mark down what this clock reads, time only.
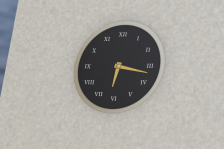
6:17
